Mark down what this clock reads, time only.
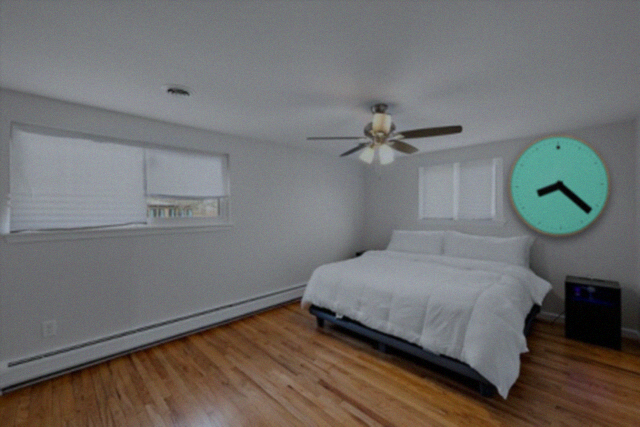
8:22
